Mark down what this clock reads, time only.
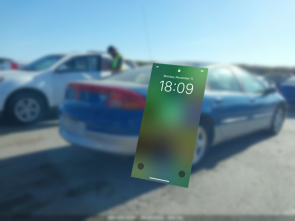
18:09
